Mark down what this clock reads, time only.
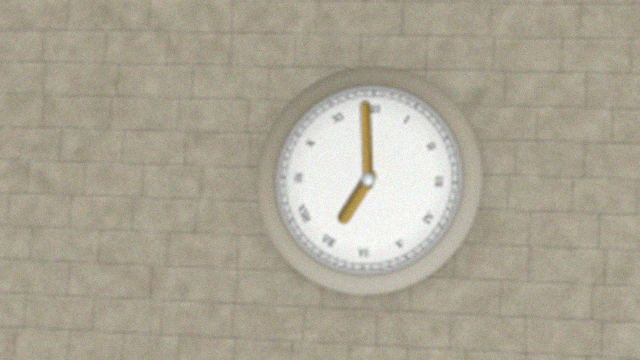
6:59
